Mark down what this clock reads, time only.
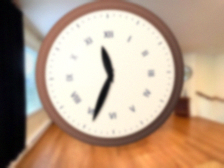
11:34
